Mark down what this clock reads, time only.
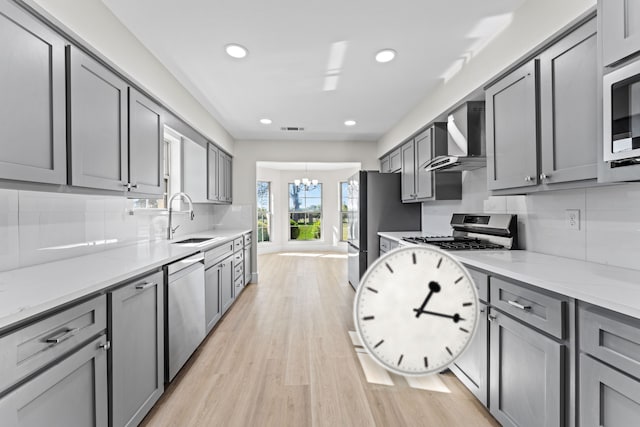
1:18
